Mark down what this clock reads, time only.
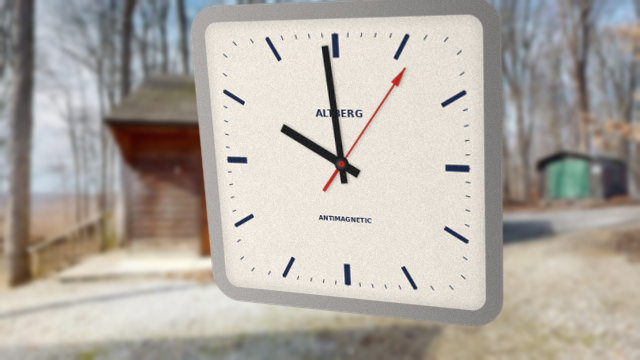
9:59:06
